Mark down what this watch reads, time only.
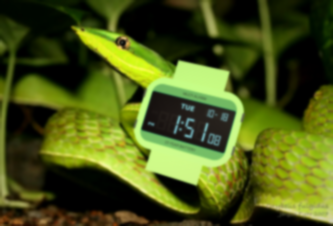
1:51
